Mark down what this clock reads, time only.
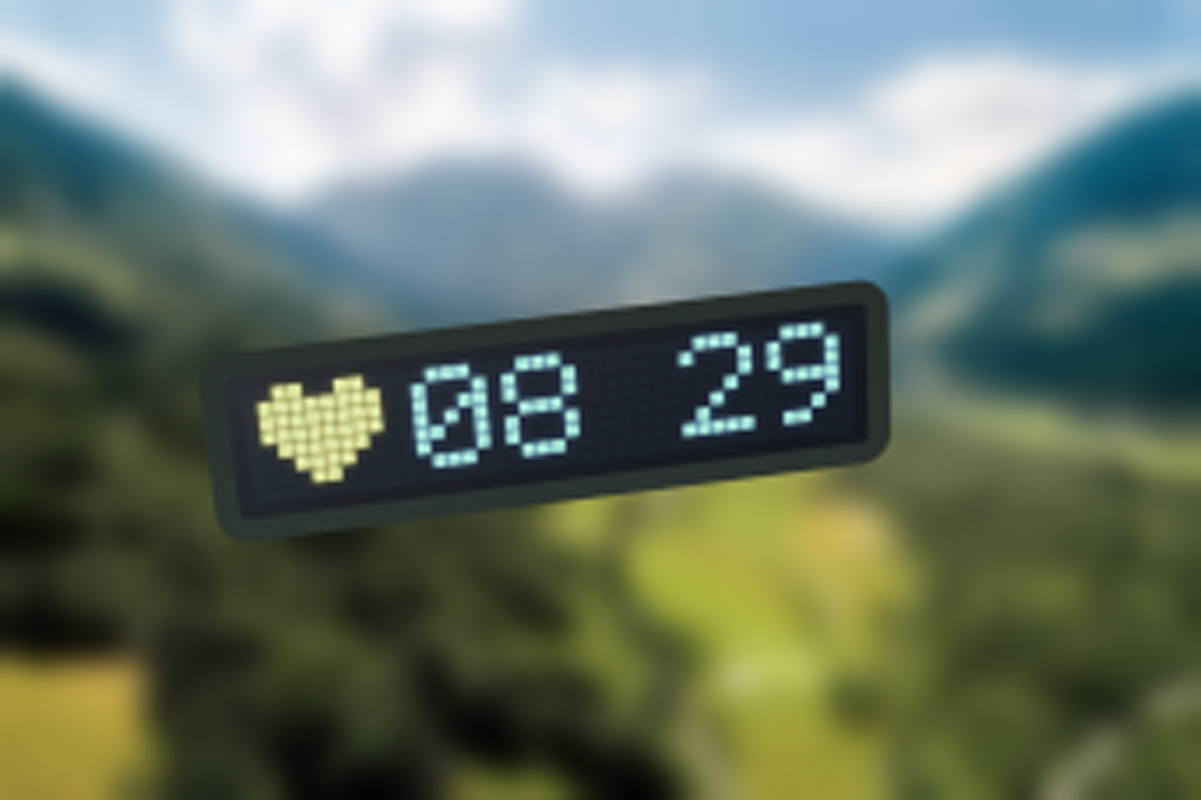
8:29
